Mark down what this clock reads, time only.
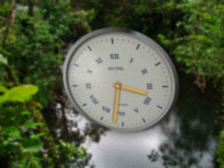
3:32
